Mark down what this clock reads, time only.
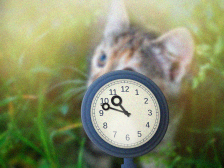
10:48
